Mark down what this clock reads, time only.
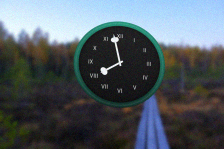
7:58
